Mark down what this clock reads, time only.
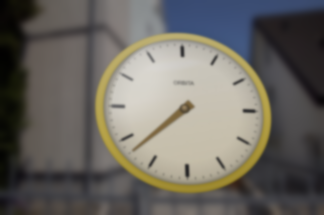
7:38
